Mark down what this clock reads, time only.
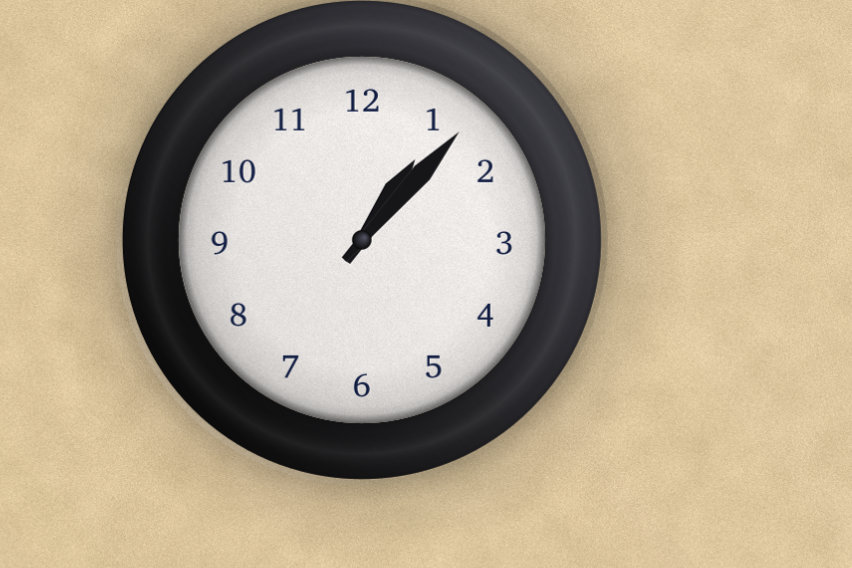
1:07
